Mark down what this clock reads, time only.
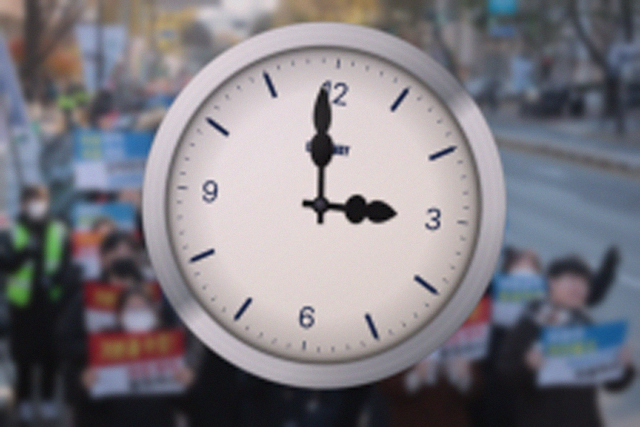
2:59
